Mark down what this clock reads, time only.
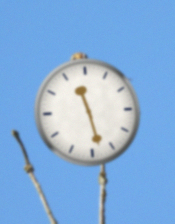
11:28
